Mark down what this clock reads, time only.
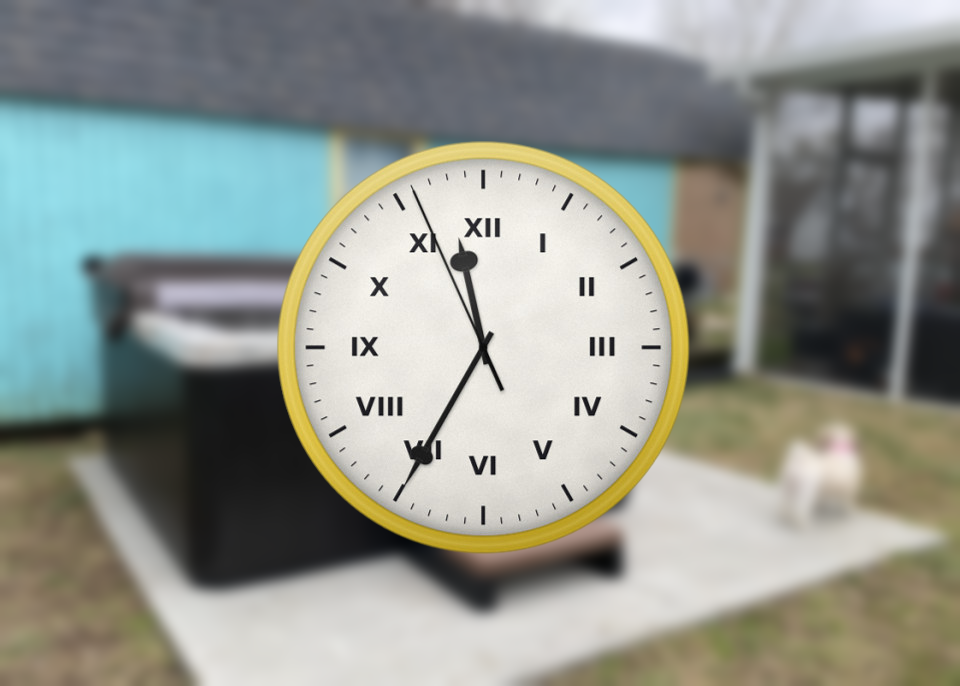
11:34:56
